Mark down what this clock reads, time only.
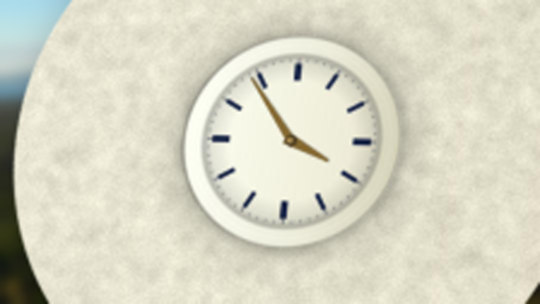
3:54
